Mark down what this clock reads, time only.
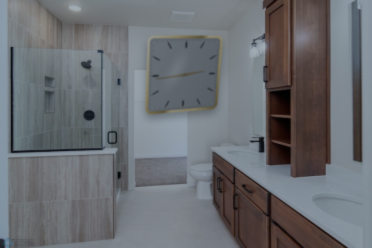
2:44
